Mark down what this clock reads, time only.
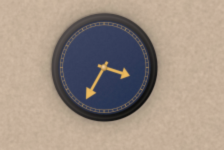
3:35
